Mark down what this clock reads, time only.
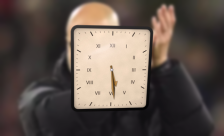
5:29
